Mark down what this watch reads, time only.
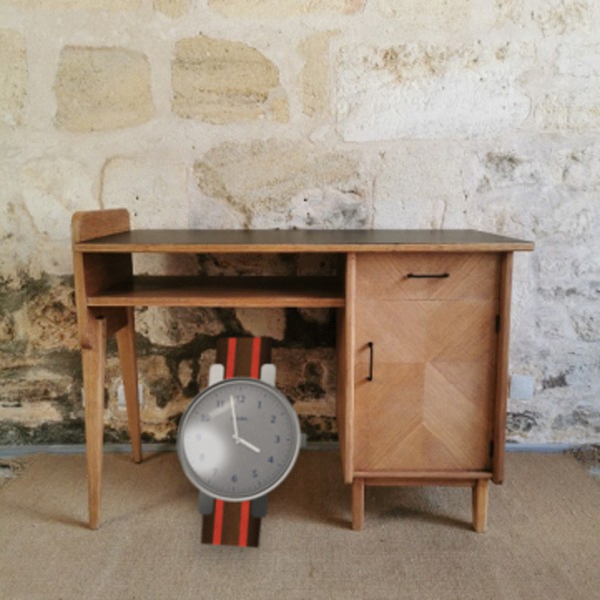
3:58
